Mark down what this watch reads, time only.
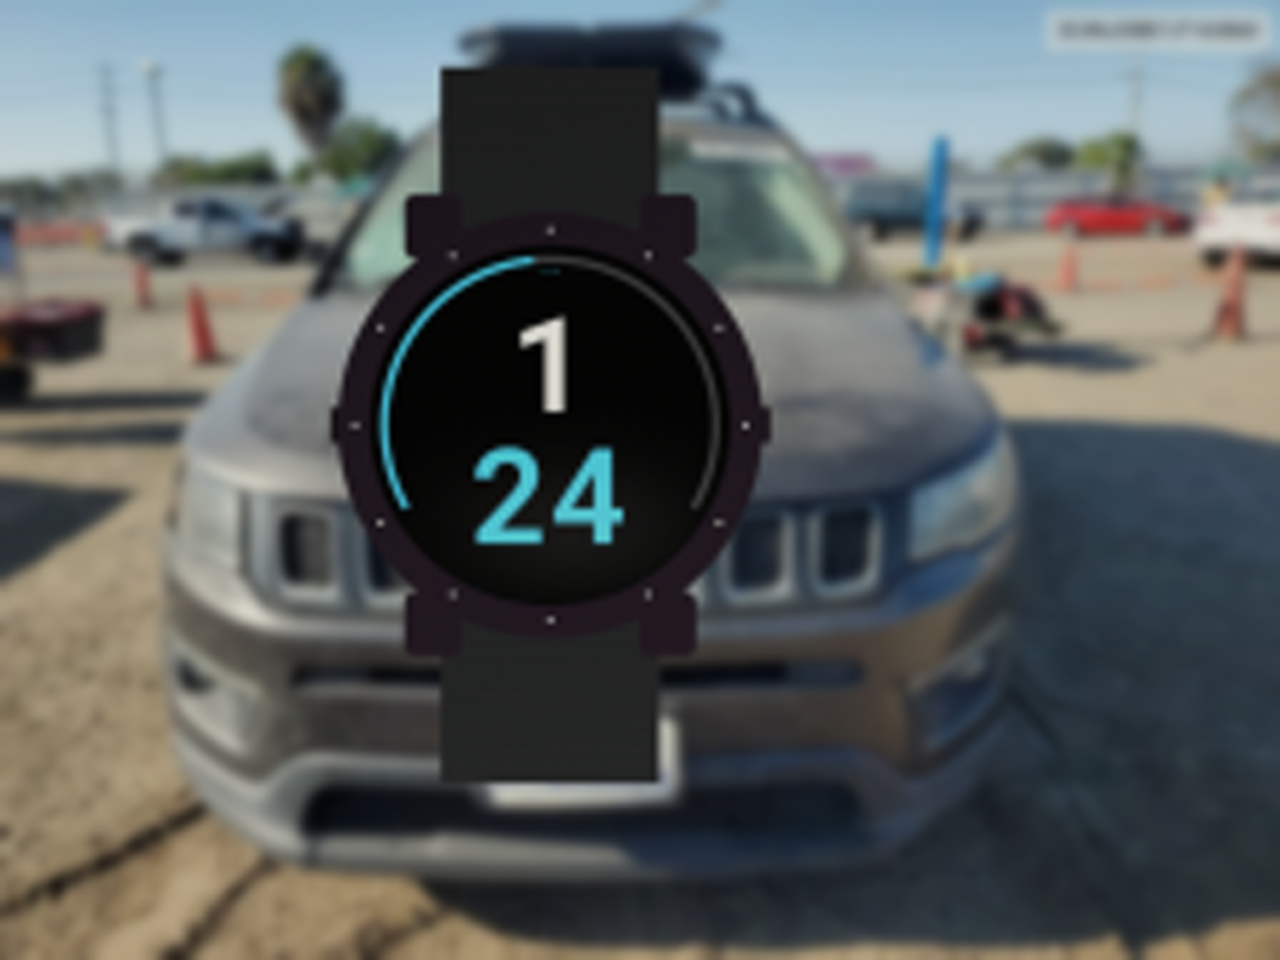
1:24
